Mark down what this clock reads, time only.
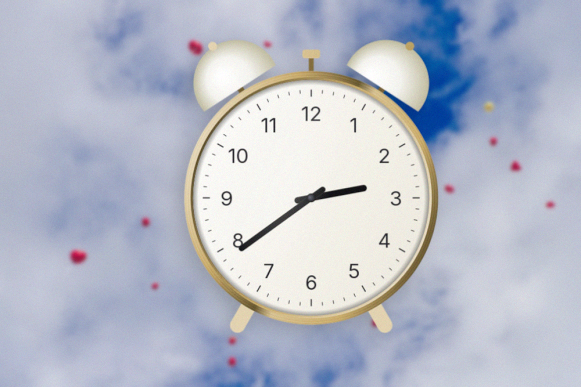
2:39
